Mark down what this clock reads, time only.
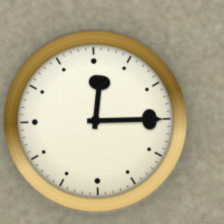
12:15
